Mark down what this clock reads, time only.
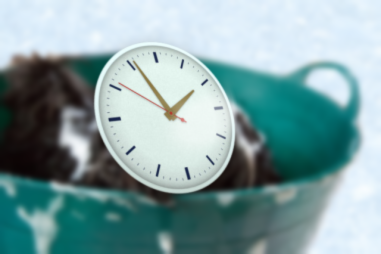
1:55:51
